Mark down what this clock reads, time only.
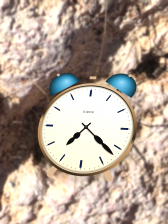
7:22
